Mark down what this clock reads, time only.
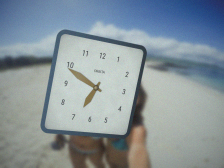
6:49
